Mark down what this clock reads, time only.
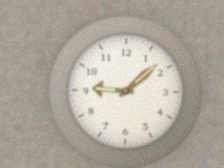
9:08
